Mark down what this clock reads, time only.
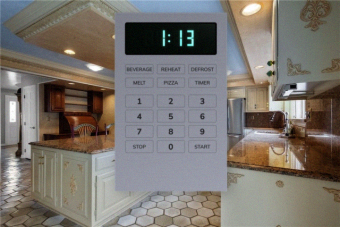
1:13
